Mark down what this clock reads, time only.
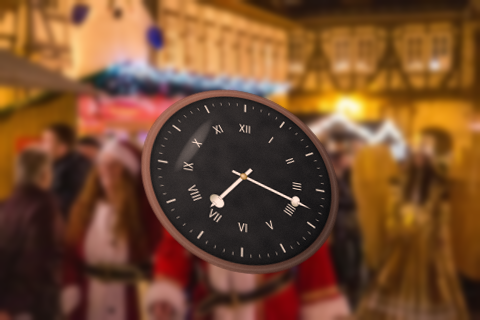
7:18
